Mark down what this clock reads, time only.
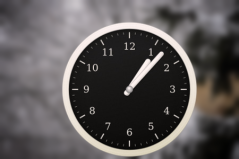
1:07
